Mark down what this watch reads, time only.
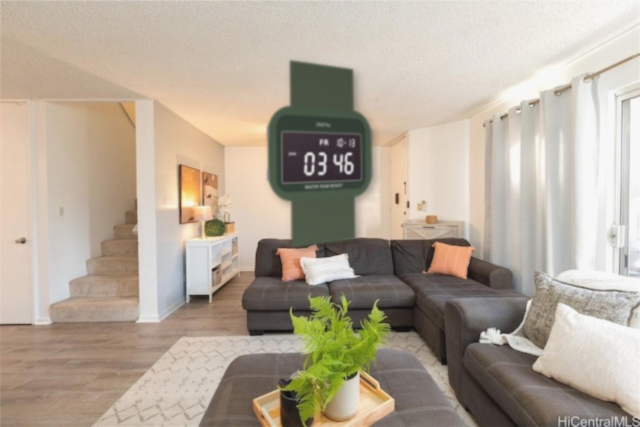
3:46
